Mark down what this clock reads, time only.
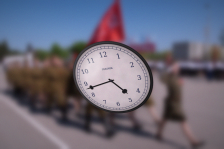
4:43
